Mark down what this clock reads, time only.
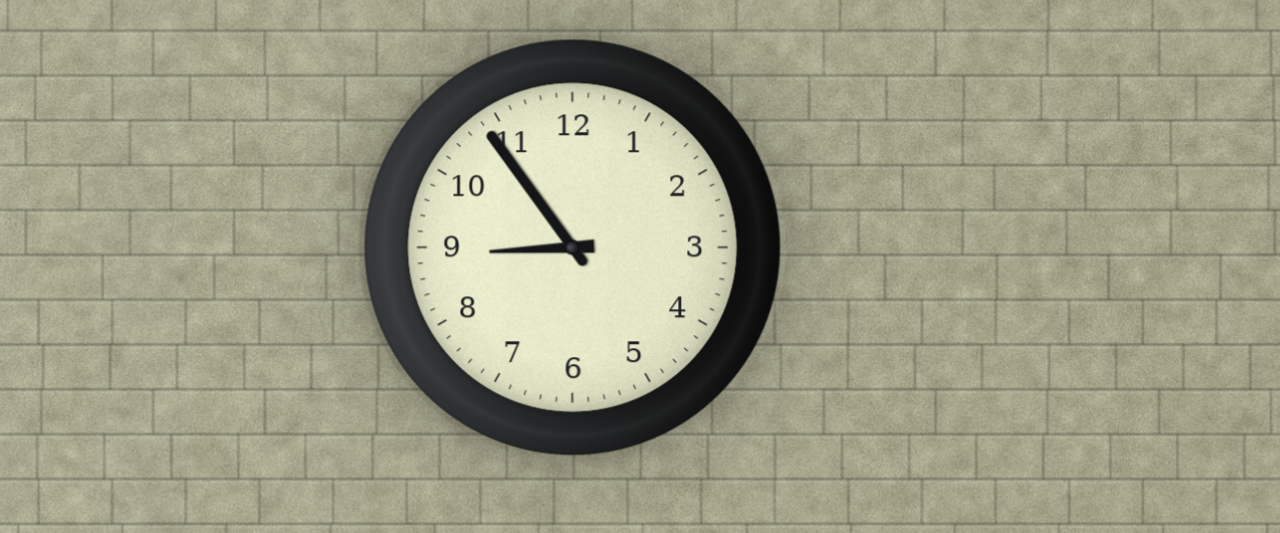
8:54
